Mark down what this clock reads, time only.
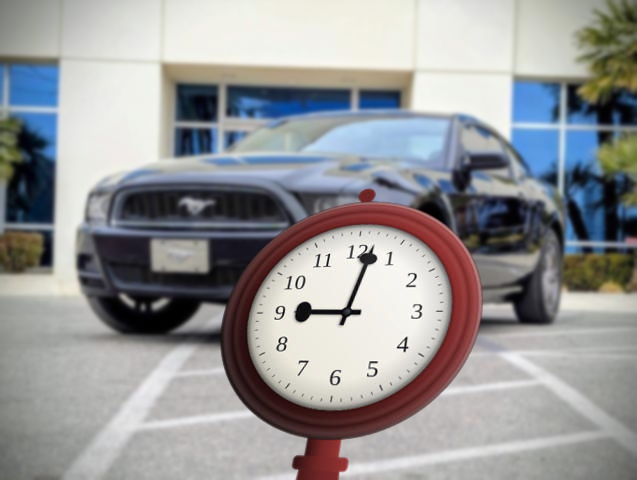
9:02
